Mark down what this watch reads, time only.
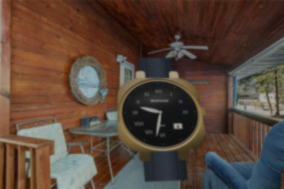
9:32
